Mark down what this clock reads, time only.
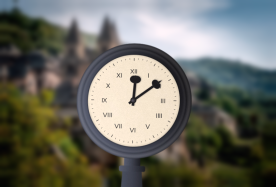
12:09
